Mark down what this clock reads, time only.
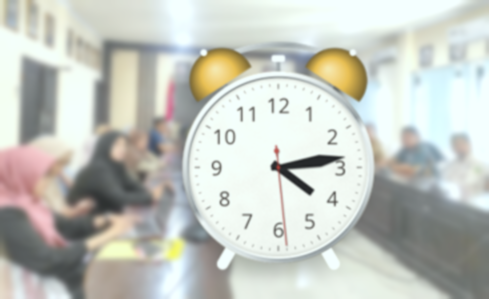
4:13:29
